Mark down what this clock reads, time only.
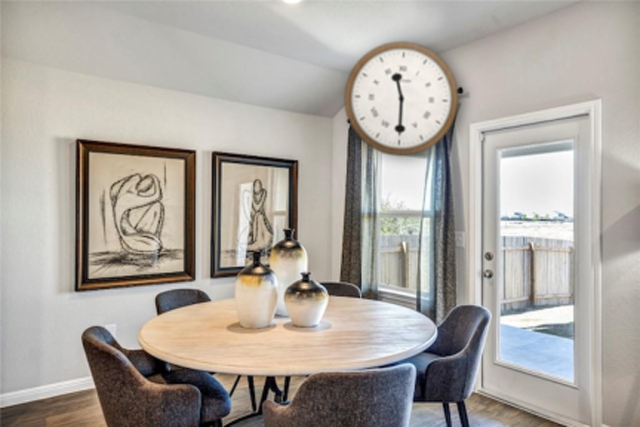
11:30
